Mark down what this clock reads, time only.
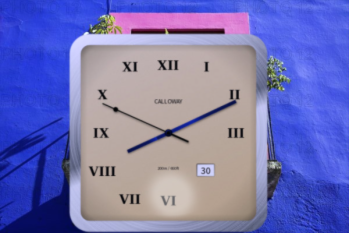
8:10:49
